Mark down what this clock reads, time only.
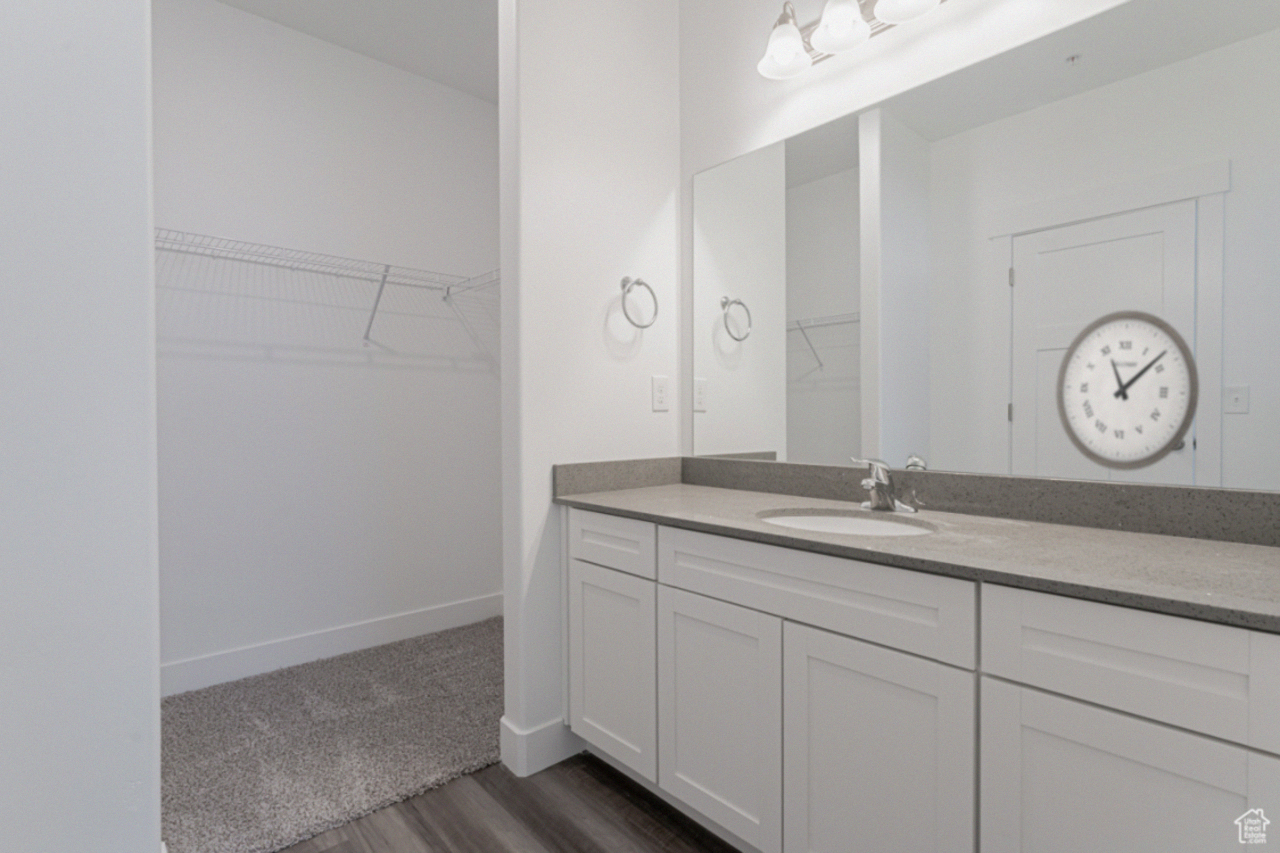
11:08
